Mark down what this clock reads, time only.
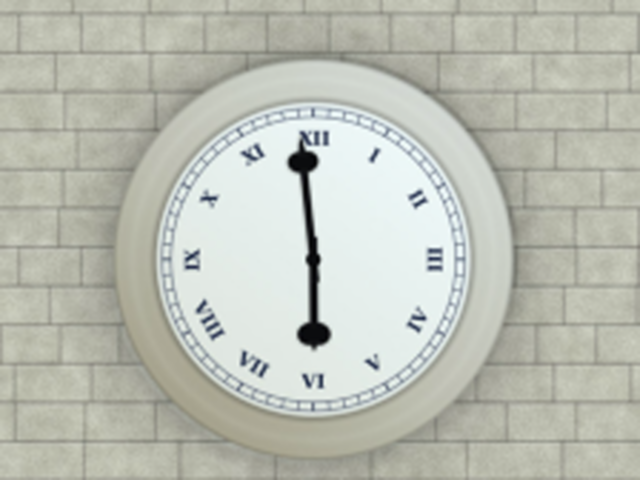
5:59
